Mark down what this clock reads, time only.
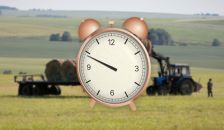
9:49
